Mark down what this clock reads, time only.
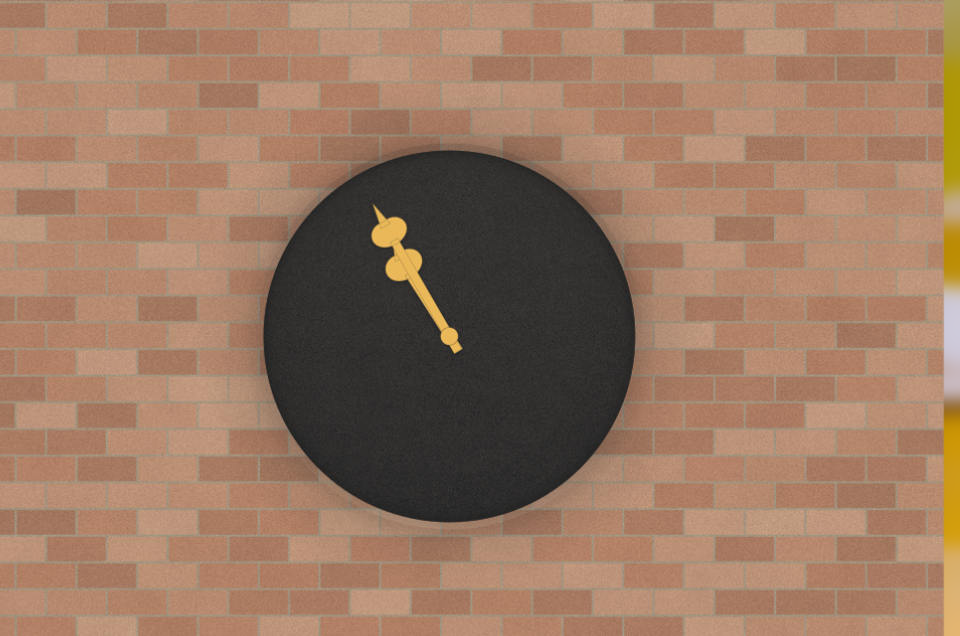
10:55
